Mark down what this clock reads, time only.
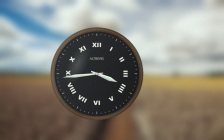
3:44
